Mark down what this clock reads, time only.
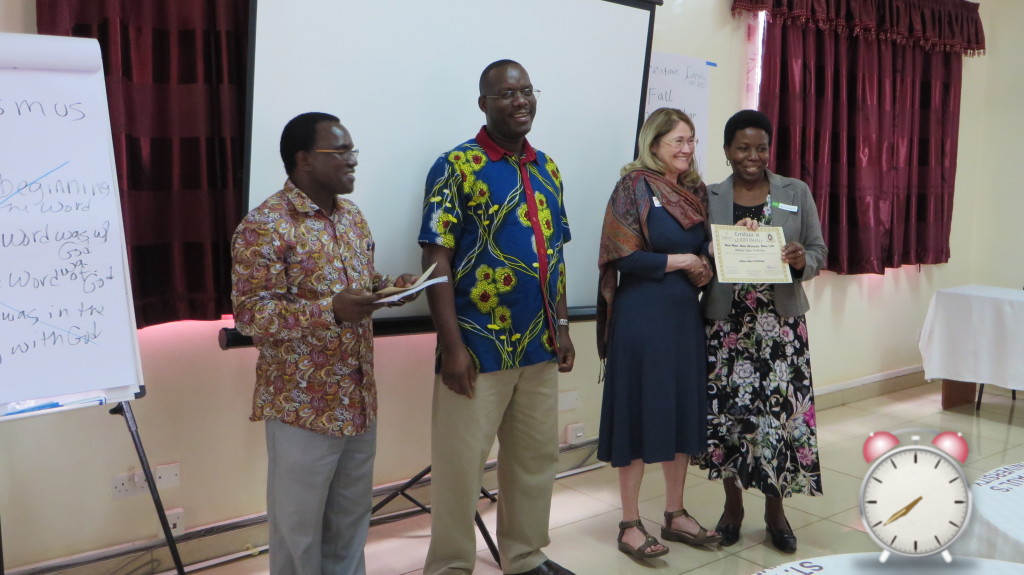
7:39
